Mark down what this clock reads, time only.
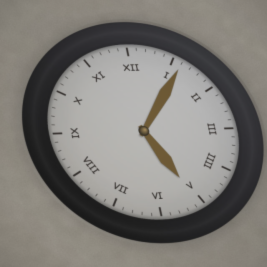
5:06
